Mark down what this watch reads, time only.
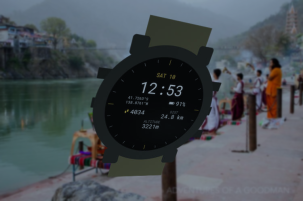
12:53
